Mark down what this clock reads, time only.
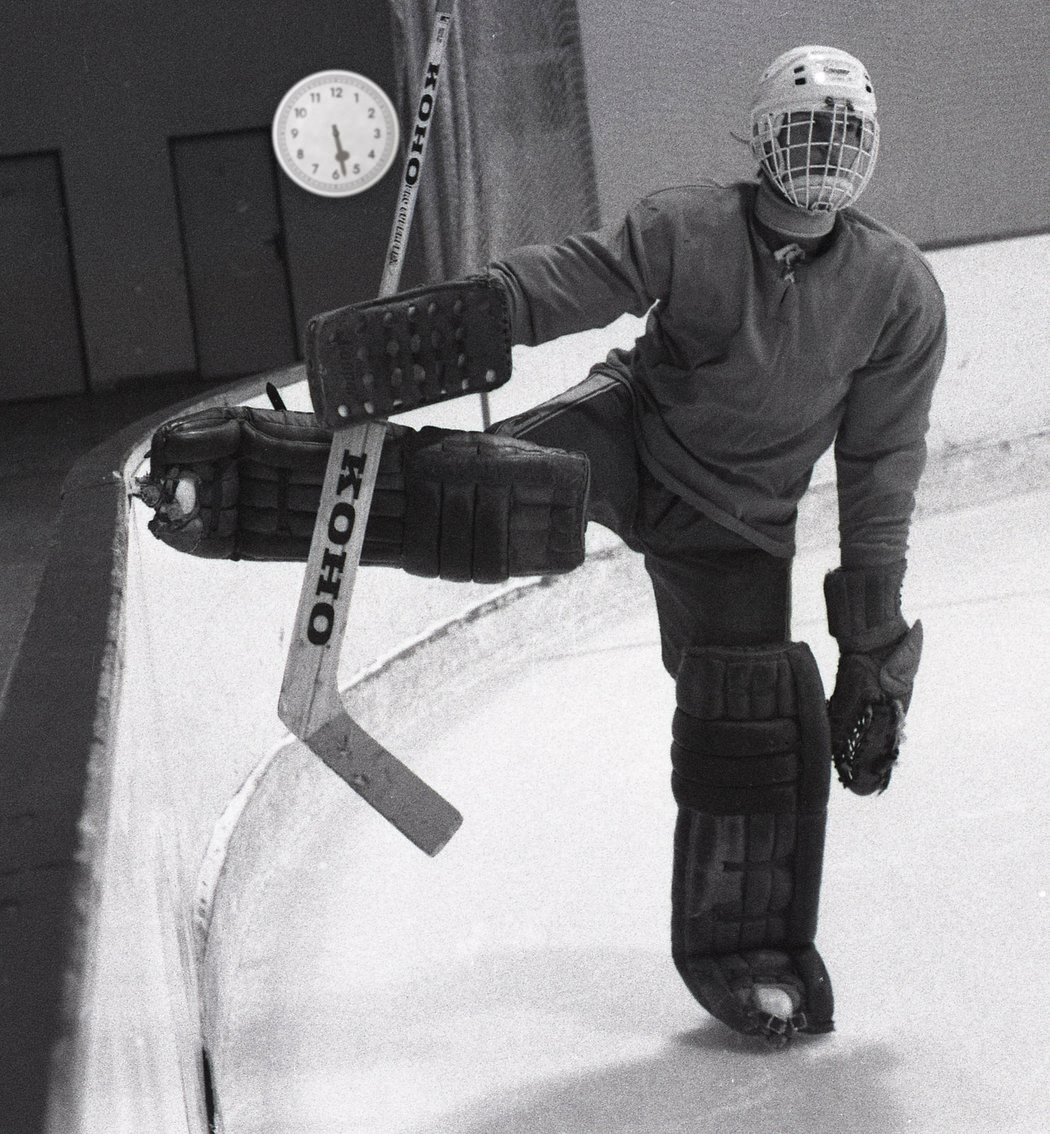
5:28
